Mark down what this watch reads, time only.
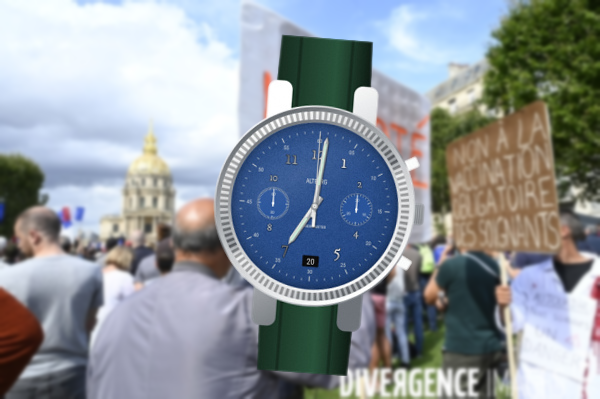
7:01
